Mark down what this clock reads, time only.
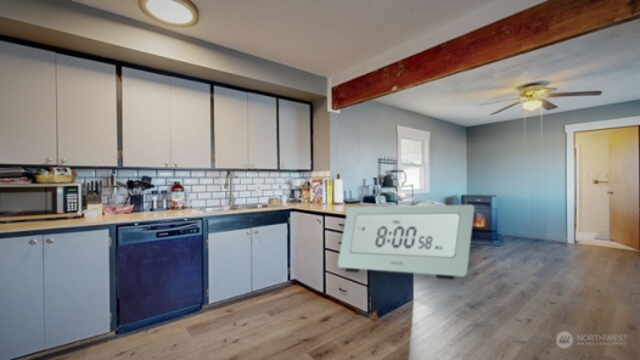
8:00:58
